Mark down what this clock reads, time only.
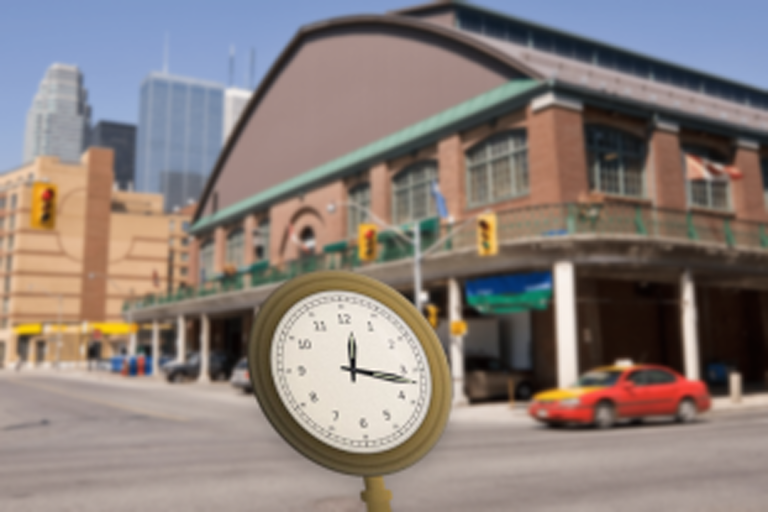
12:17
